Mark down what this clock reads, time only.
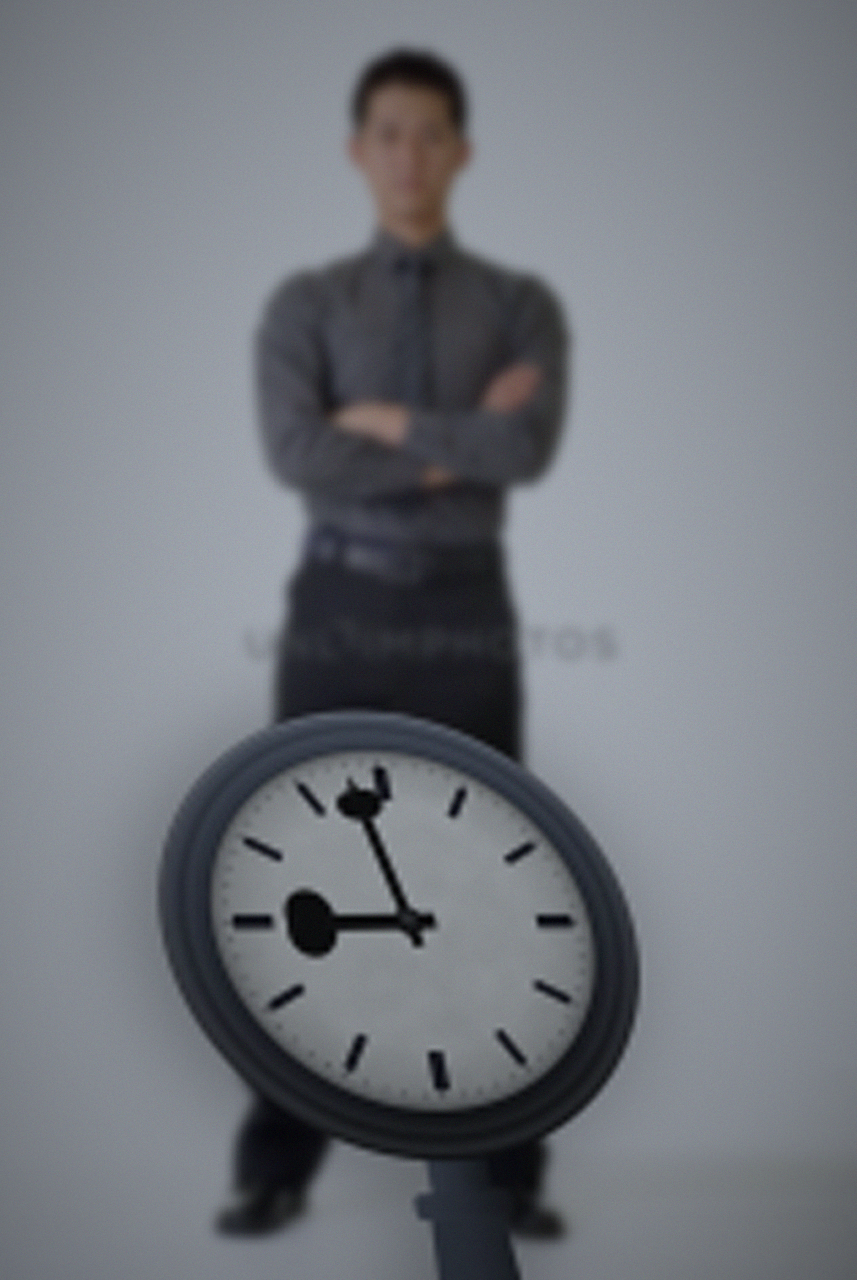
8:58
